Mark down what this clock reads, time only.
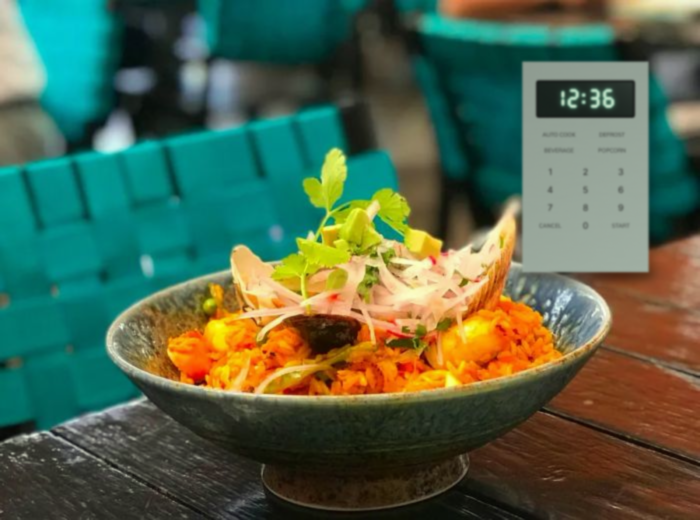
12:36
